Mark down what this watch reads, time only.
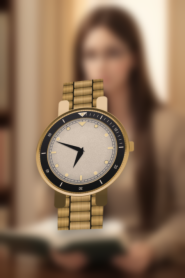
6:49
